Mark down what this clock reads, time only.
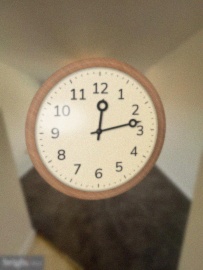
12:13
